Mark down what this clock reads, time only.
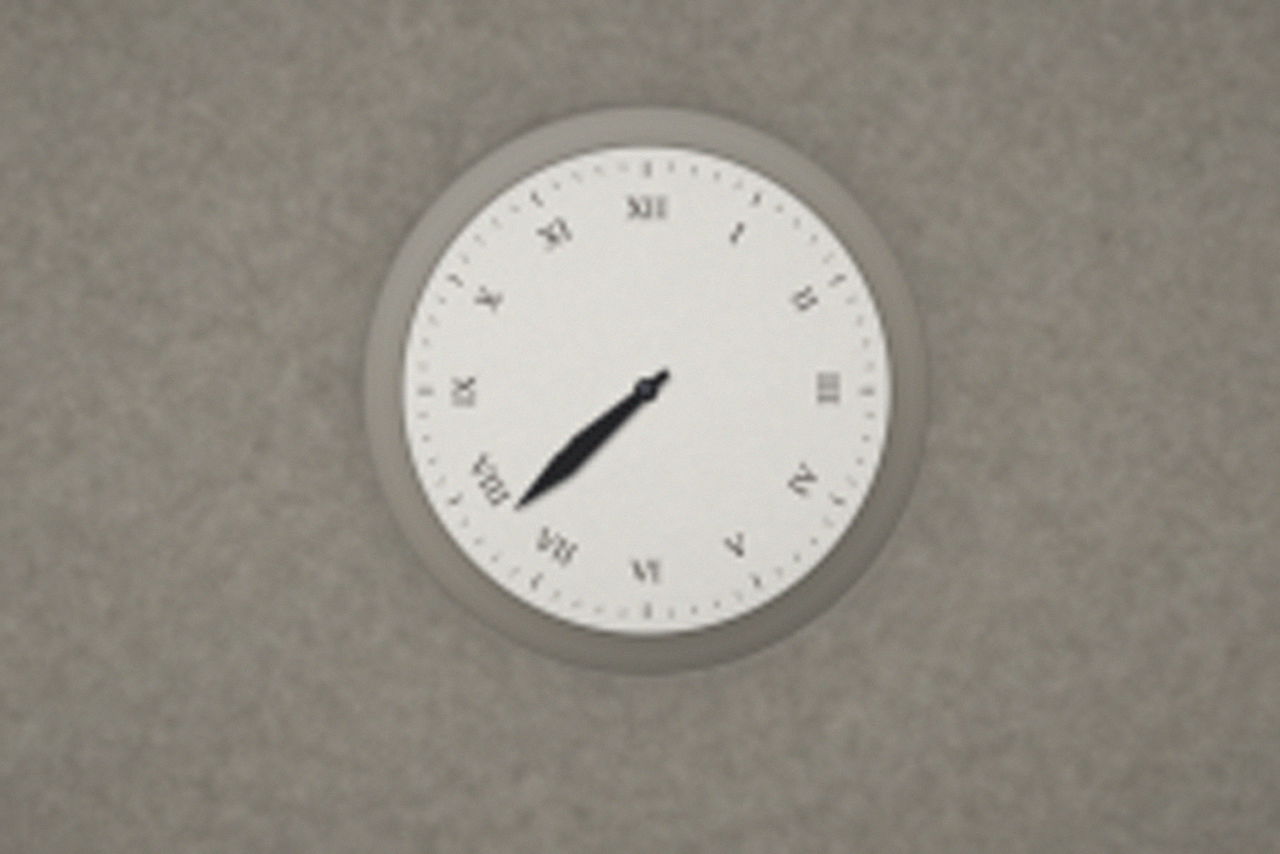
7:38
